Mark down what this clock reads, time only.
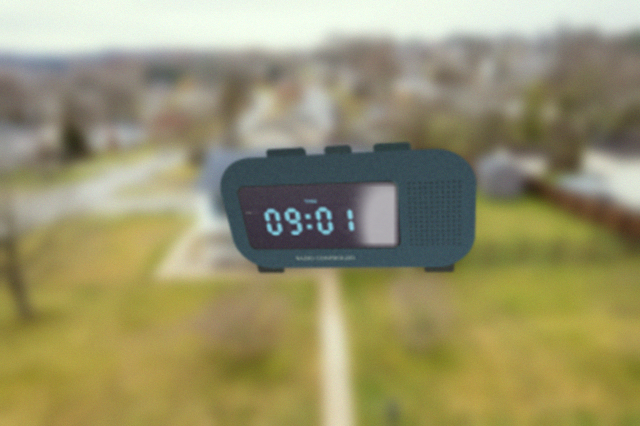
9:01
